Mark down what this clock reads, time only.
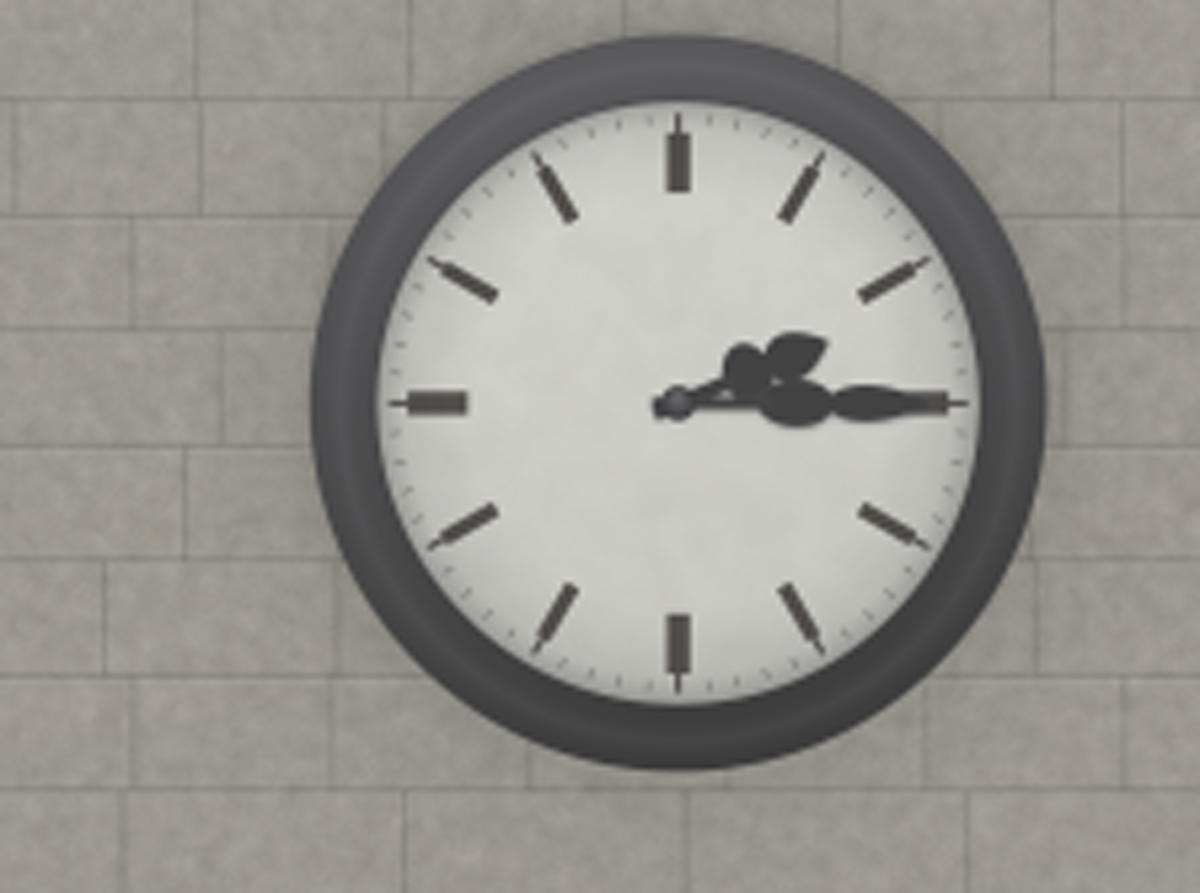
2:15
